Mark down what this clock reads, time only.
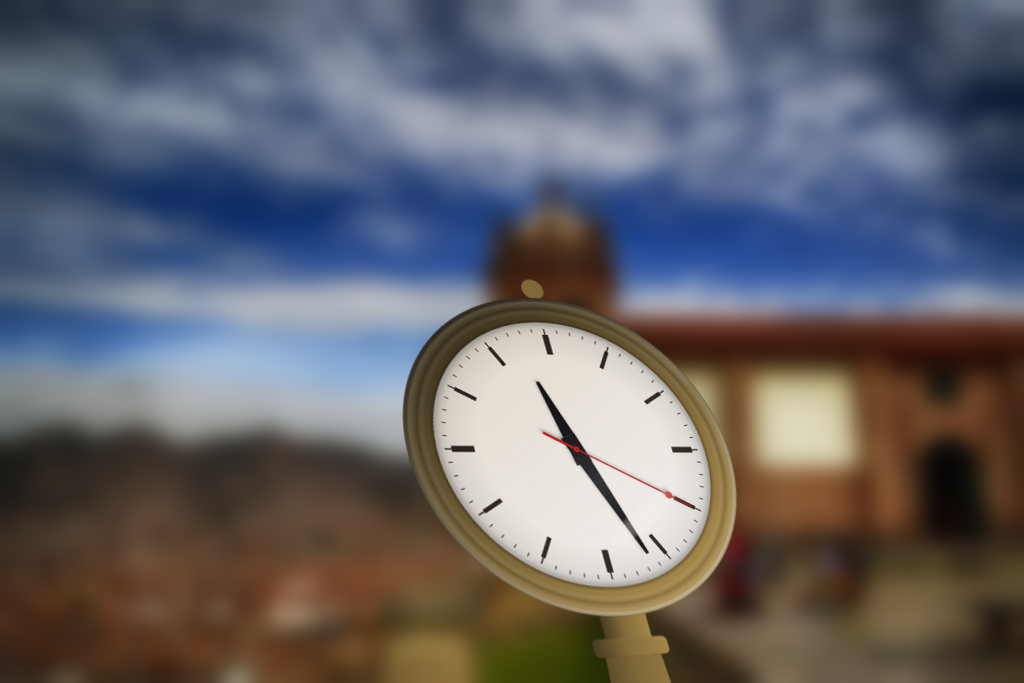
11:26:20
